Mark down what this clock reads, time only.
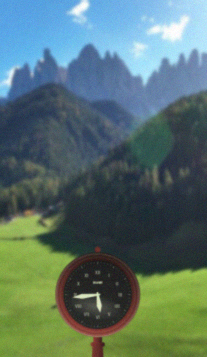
5:44
